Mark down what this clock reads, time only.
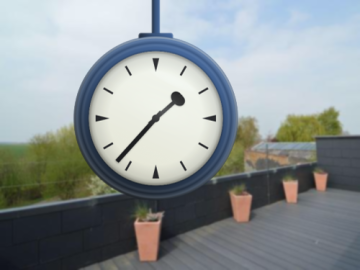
1:37
